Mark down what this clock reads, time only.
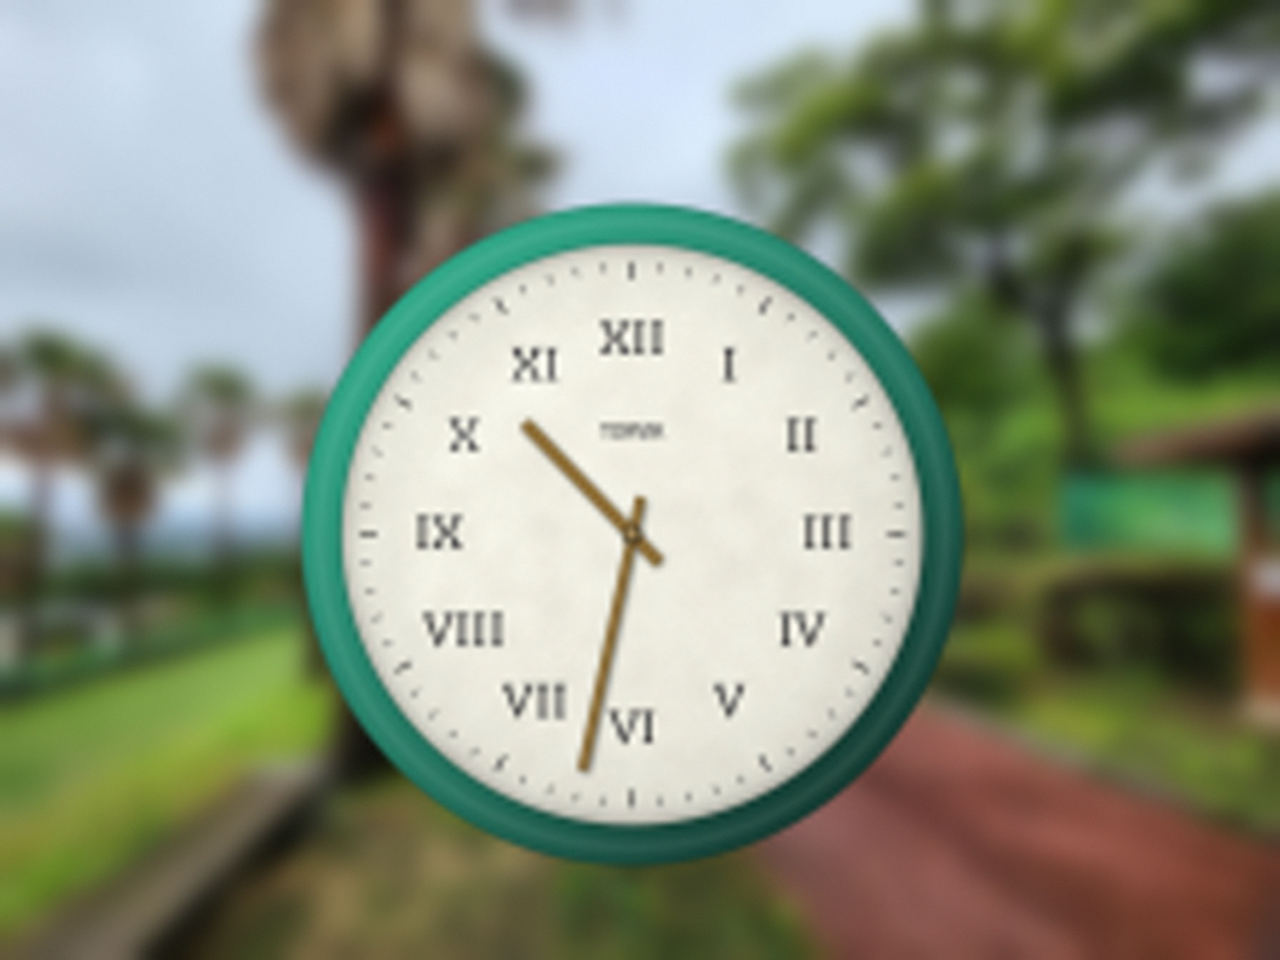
10:32
